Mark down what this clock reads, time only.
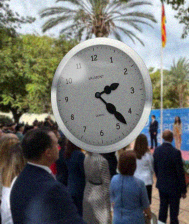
2:23
